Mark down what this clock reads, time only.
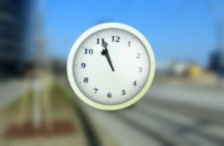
10:56
